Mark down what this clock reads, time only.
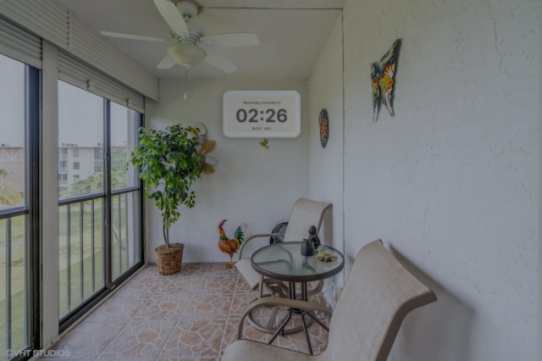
2:26
